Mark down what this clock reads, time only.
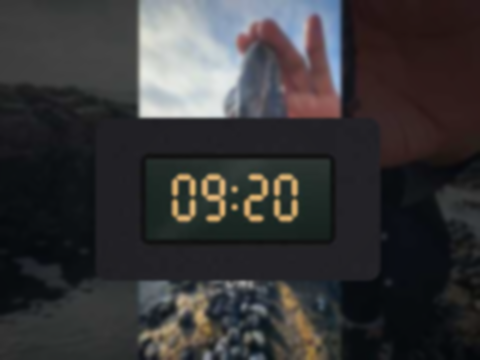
9:20
